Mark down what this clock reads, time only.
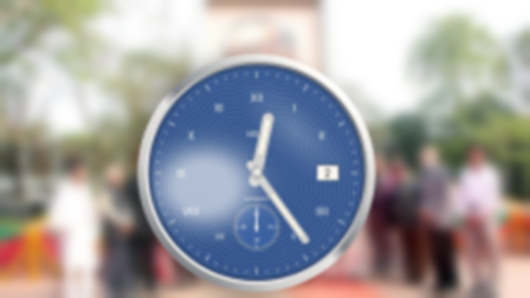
12:24
